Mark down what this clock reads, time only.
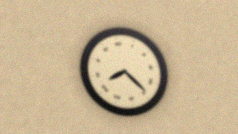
8:24
